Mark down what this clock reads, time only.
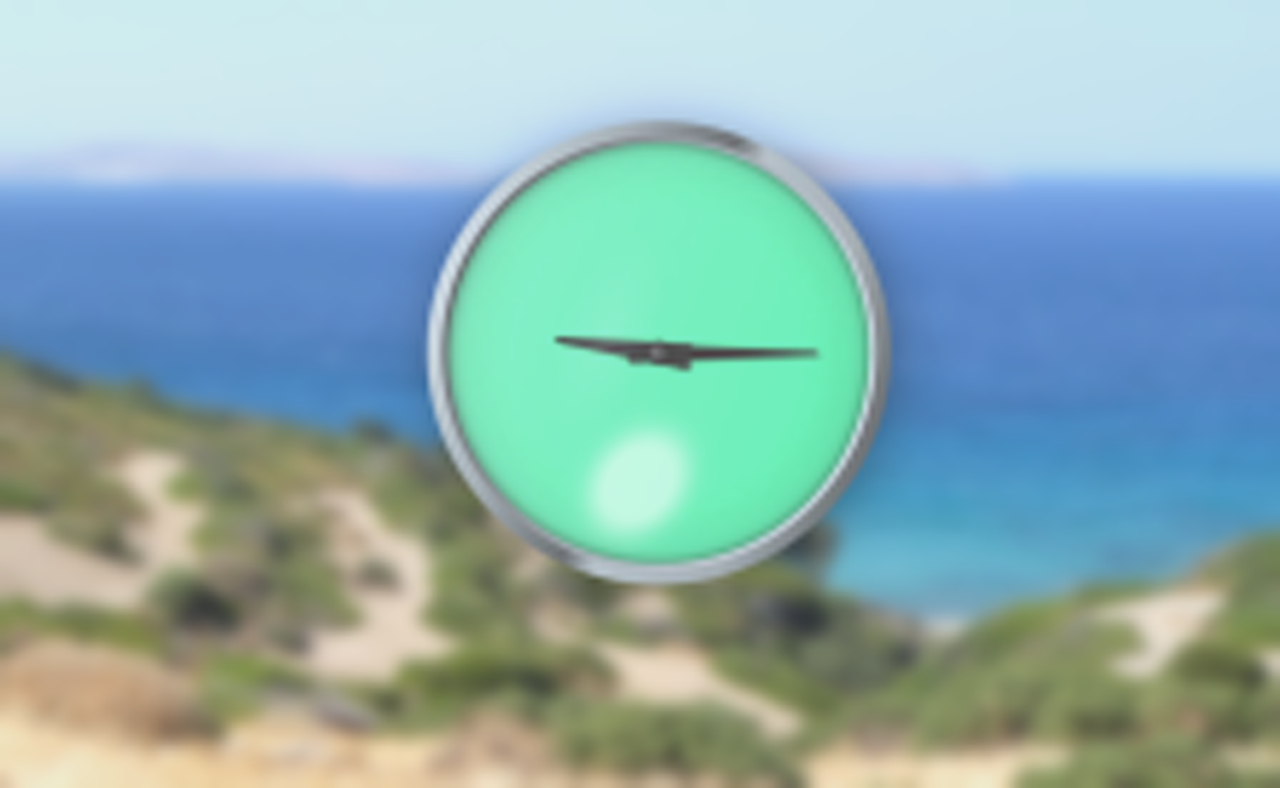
9:15
